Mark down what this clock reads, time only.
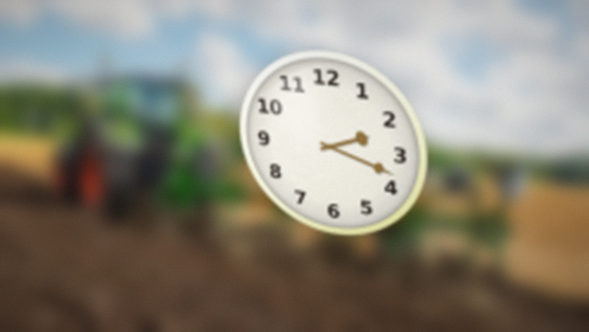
2:18
